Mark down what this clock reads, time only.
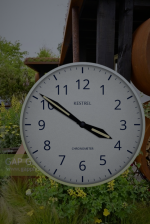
3:51
